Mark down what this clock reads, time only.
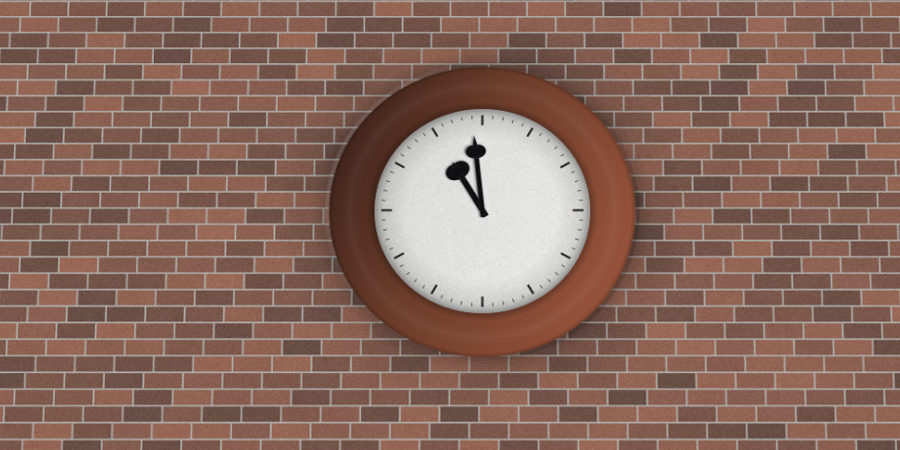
10:59
